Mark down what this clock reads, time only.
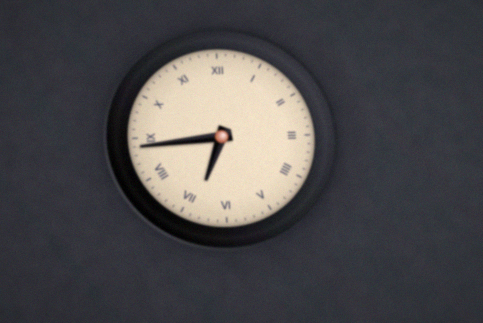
6:44
